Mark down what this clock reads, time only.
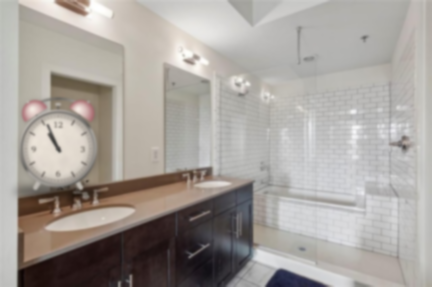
10:56
